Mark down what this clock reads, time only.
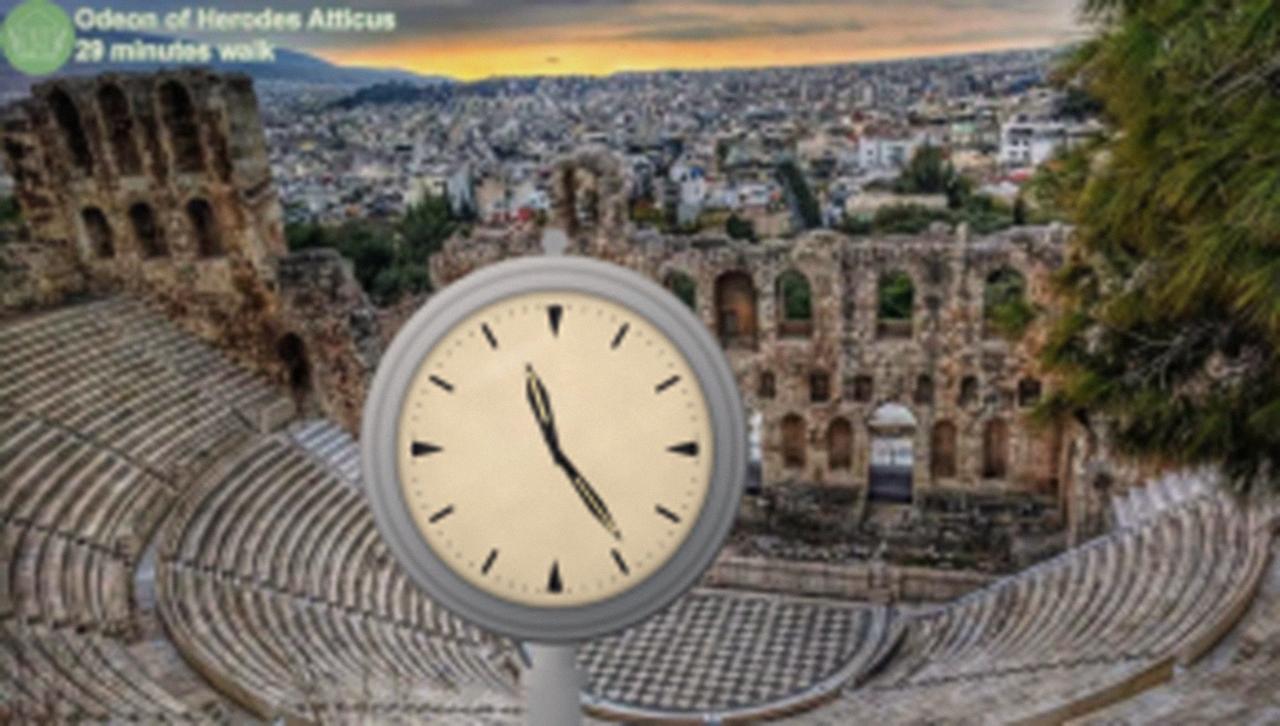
11:24
